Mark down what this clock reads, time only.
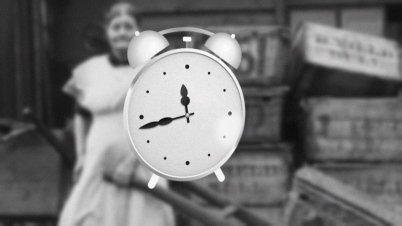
11:43
